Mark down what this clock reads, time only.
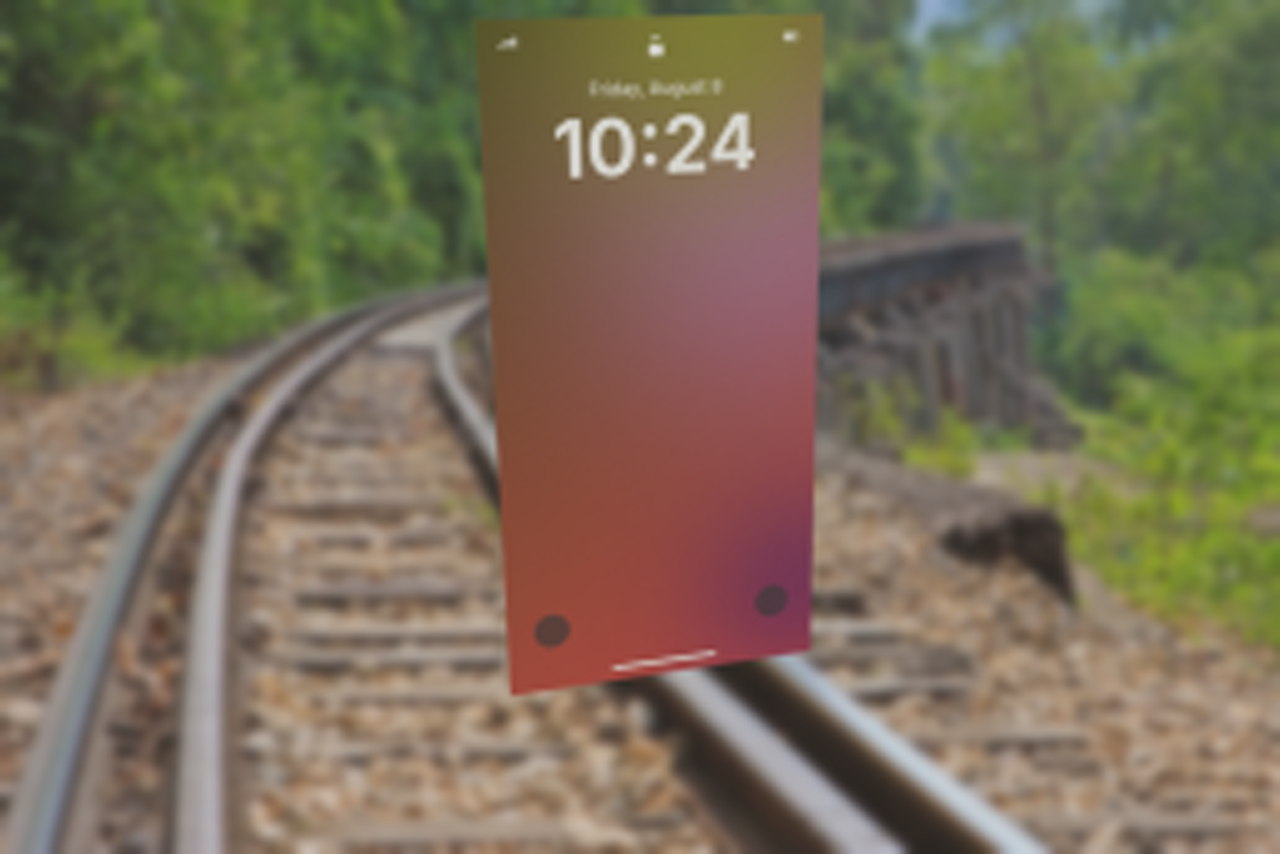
10:24
